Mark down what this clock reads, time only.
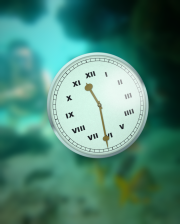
11:31
